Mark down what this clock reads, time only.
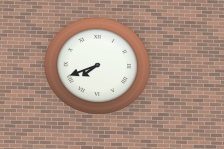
7:41
